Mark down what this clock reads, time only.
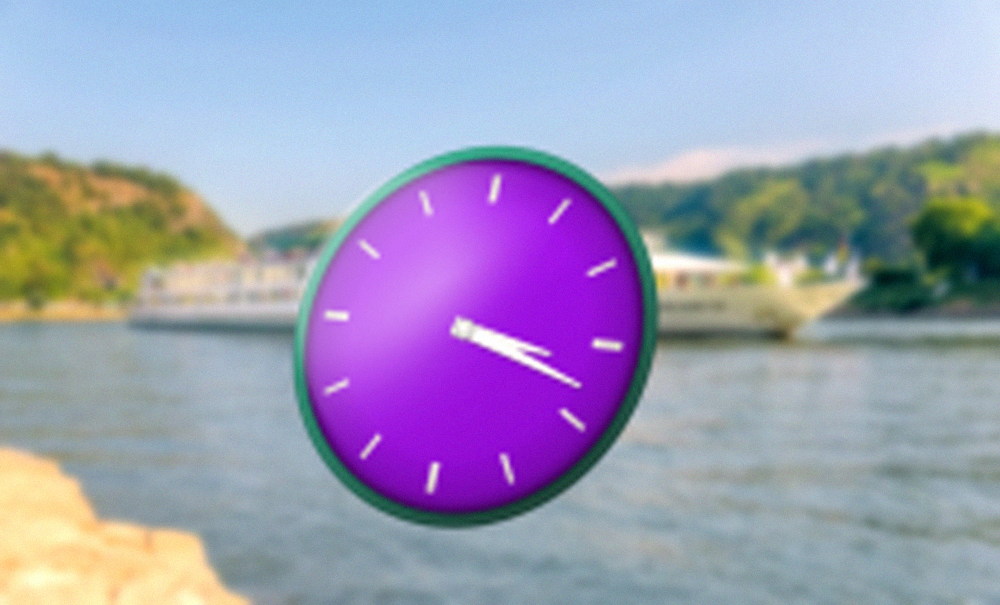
3:18
